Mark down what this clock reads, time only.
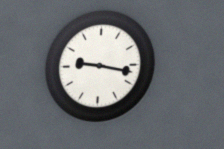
9:17
